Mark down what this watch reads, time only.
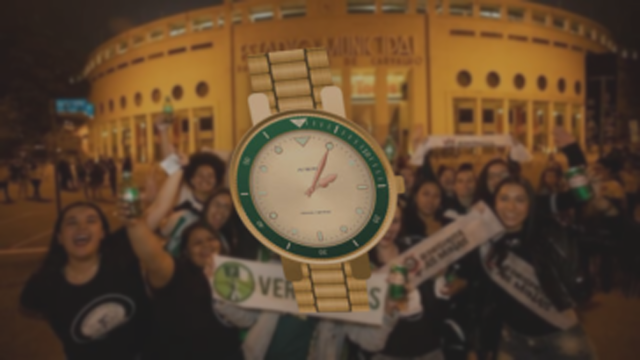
2:05
